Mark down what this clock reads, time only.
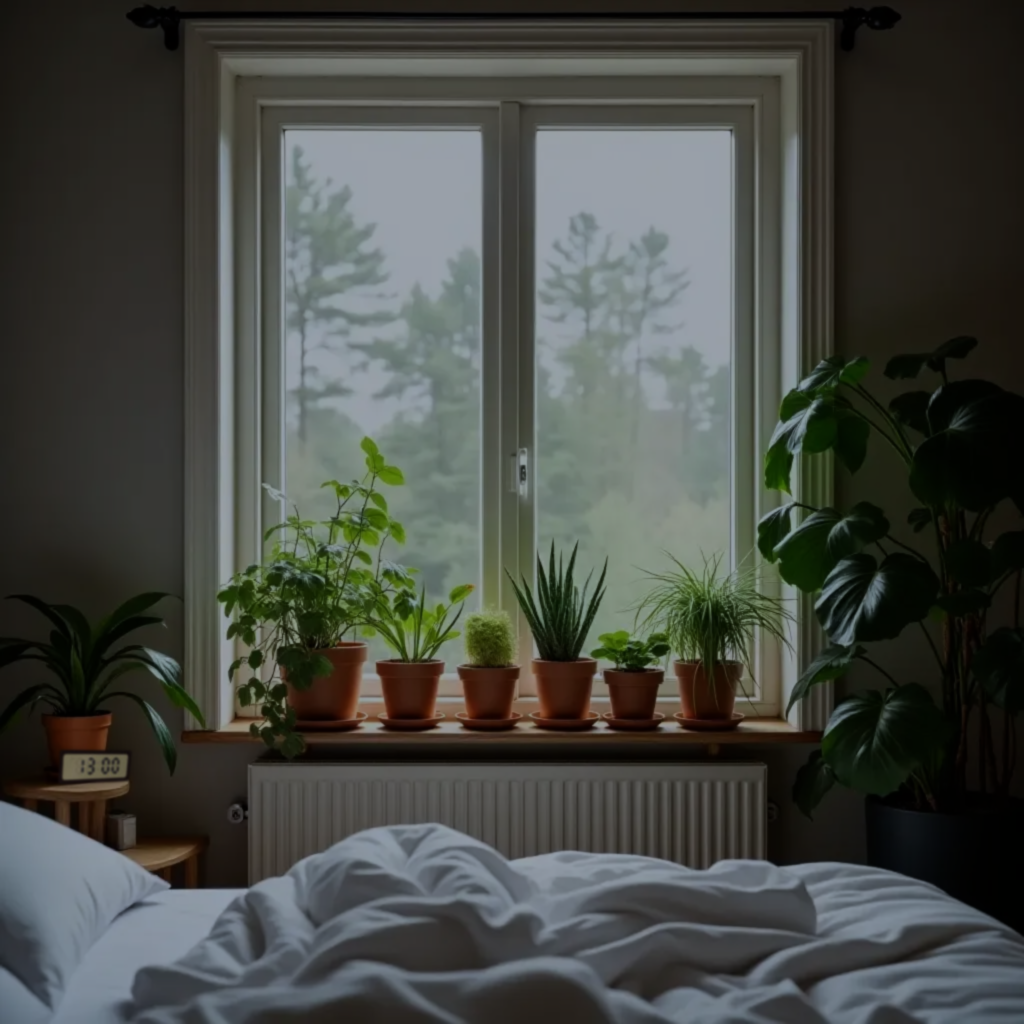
13:00
